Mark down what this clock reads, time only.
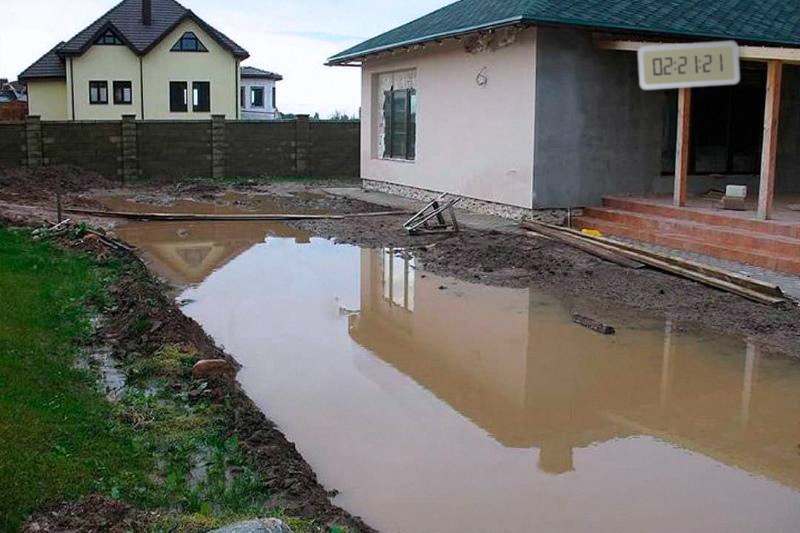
2:21:21
